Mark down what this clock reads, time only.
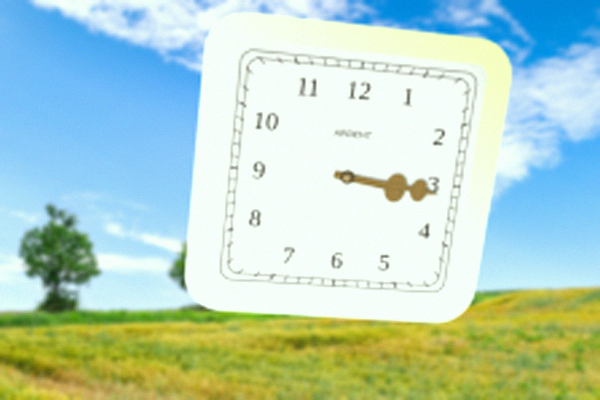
3:16
